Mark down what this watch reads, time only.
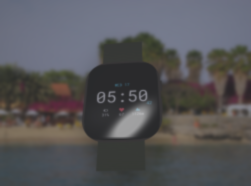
5:50
